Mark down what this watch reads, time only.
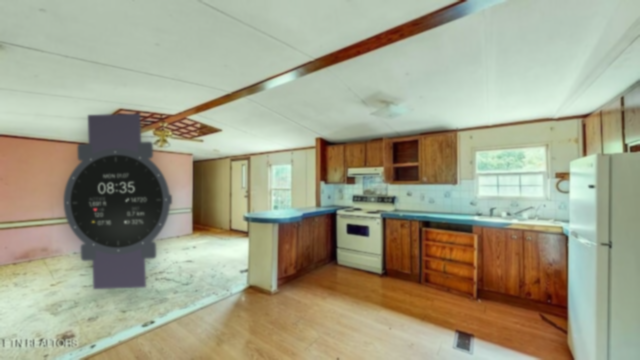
8:35
